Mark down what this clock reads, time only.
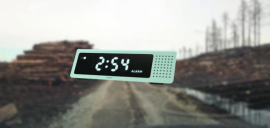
2:54
